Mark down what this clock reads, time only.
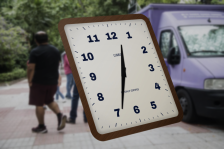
12:34
